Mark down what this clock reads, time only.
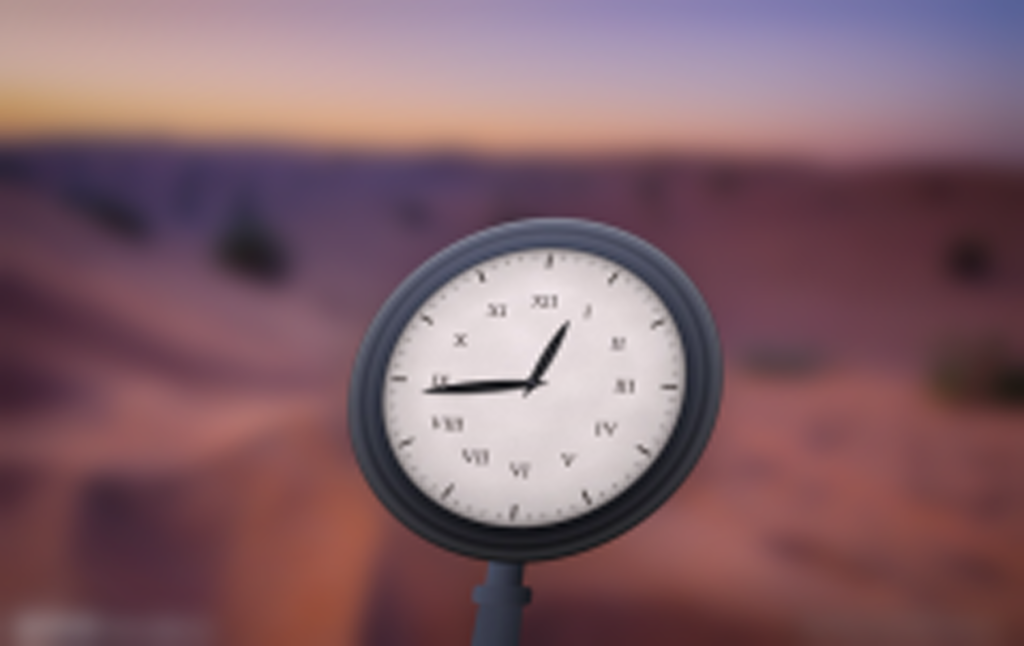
12:44
